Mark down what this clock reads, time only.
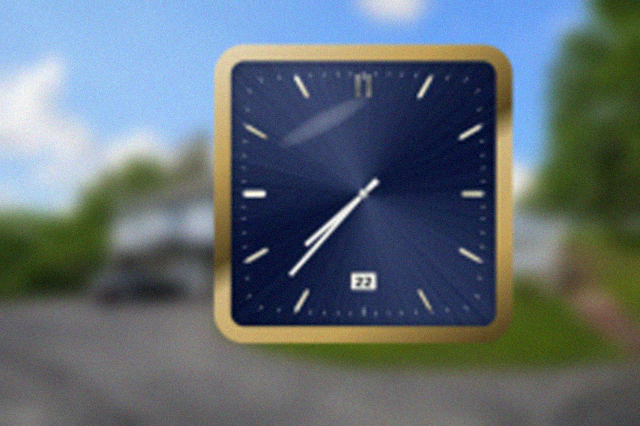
7:37
